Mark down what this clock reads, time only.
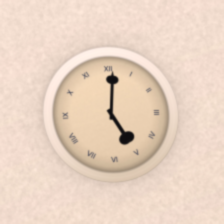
5:01
